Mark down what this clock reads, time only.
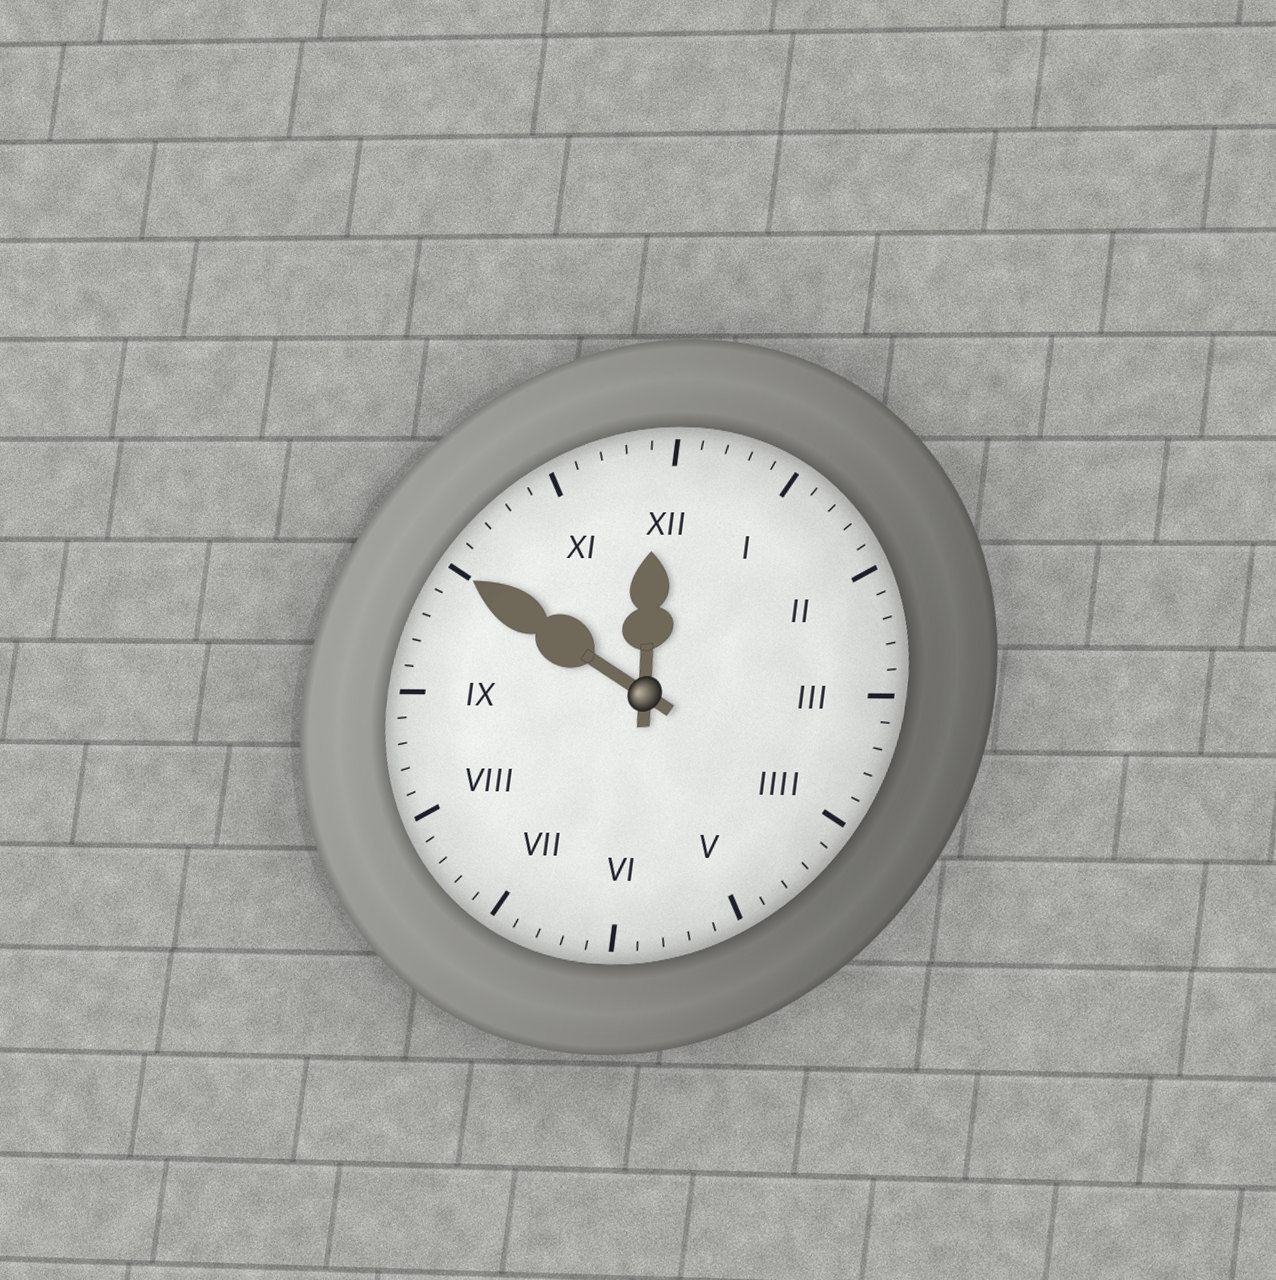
11:50
